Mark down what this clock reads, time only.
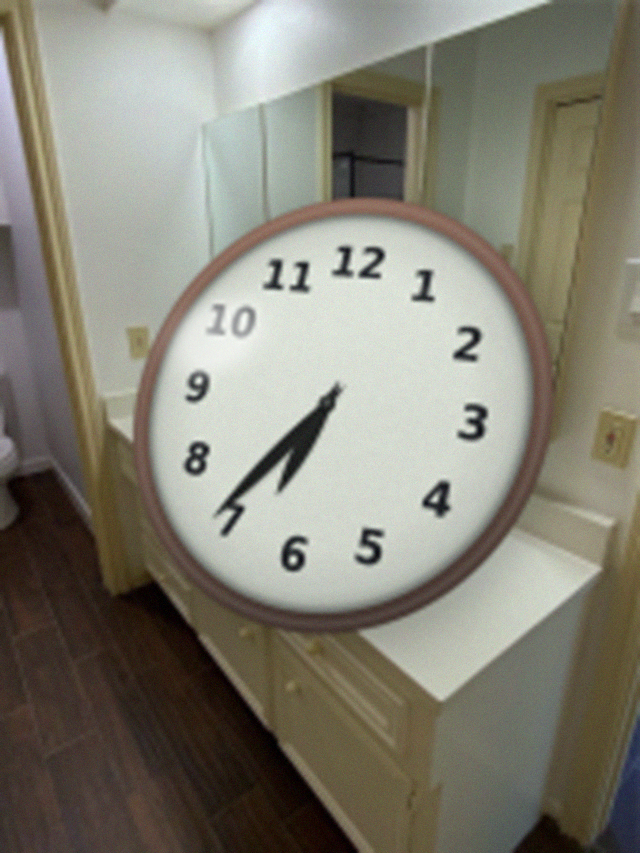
6:36
